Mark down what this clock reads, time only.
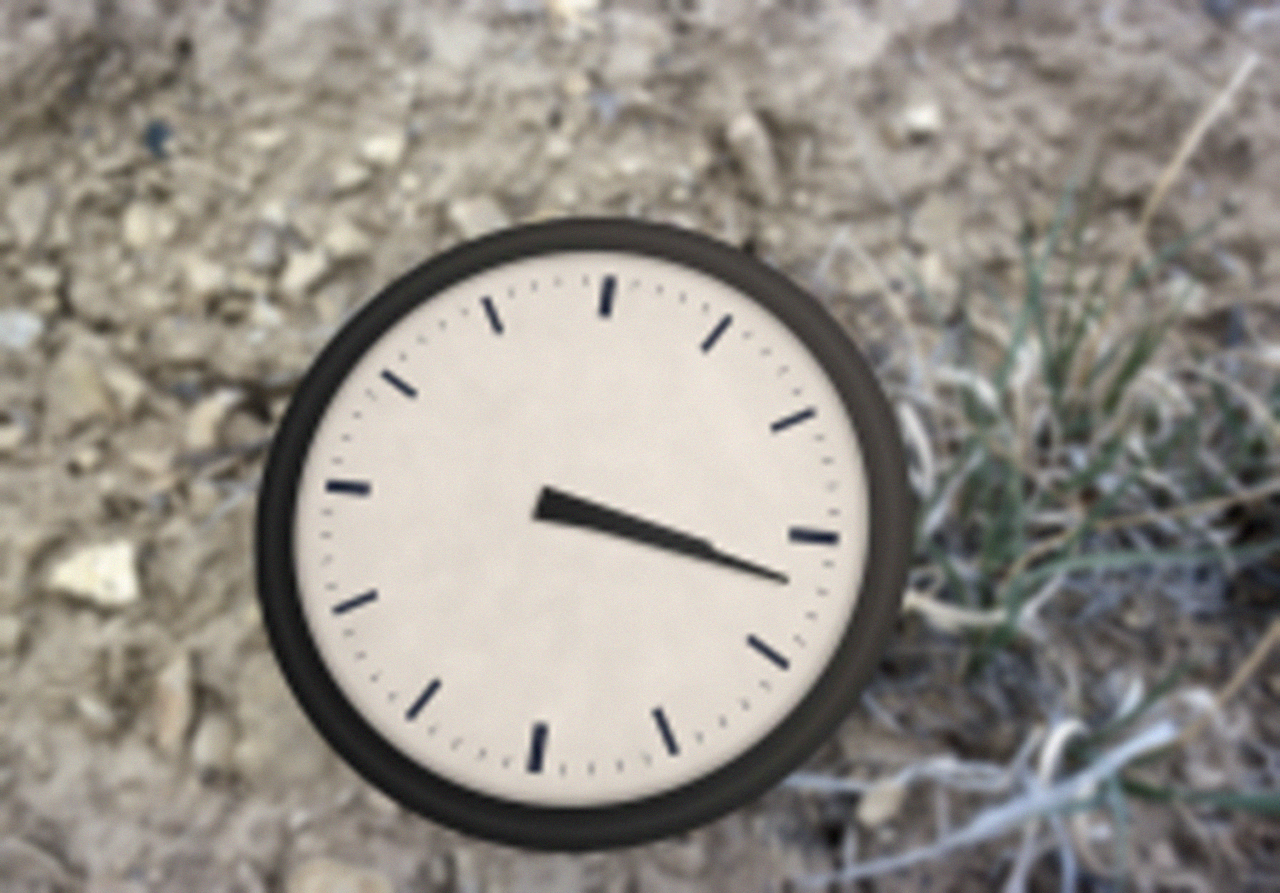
3:17
